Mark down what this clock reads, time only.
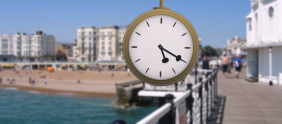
5:20
